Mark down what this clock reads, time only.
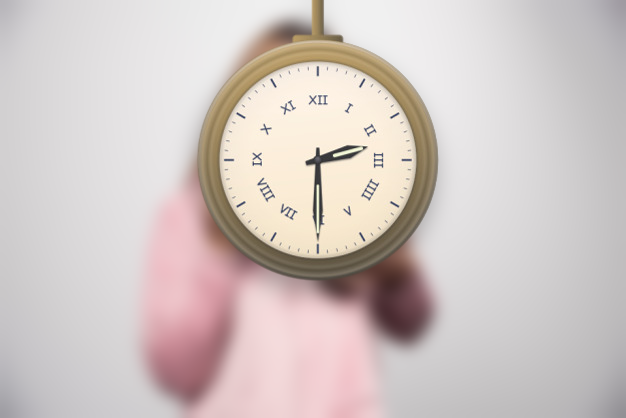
2:30
